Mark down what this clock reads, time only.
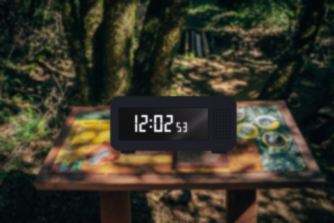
12:02:53
